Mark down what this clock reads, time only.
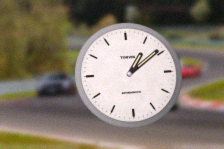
1:09
